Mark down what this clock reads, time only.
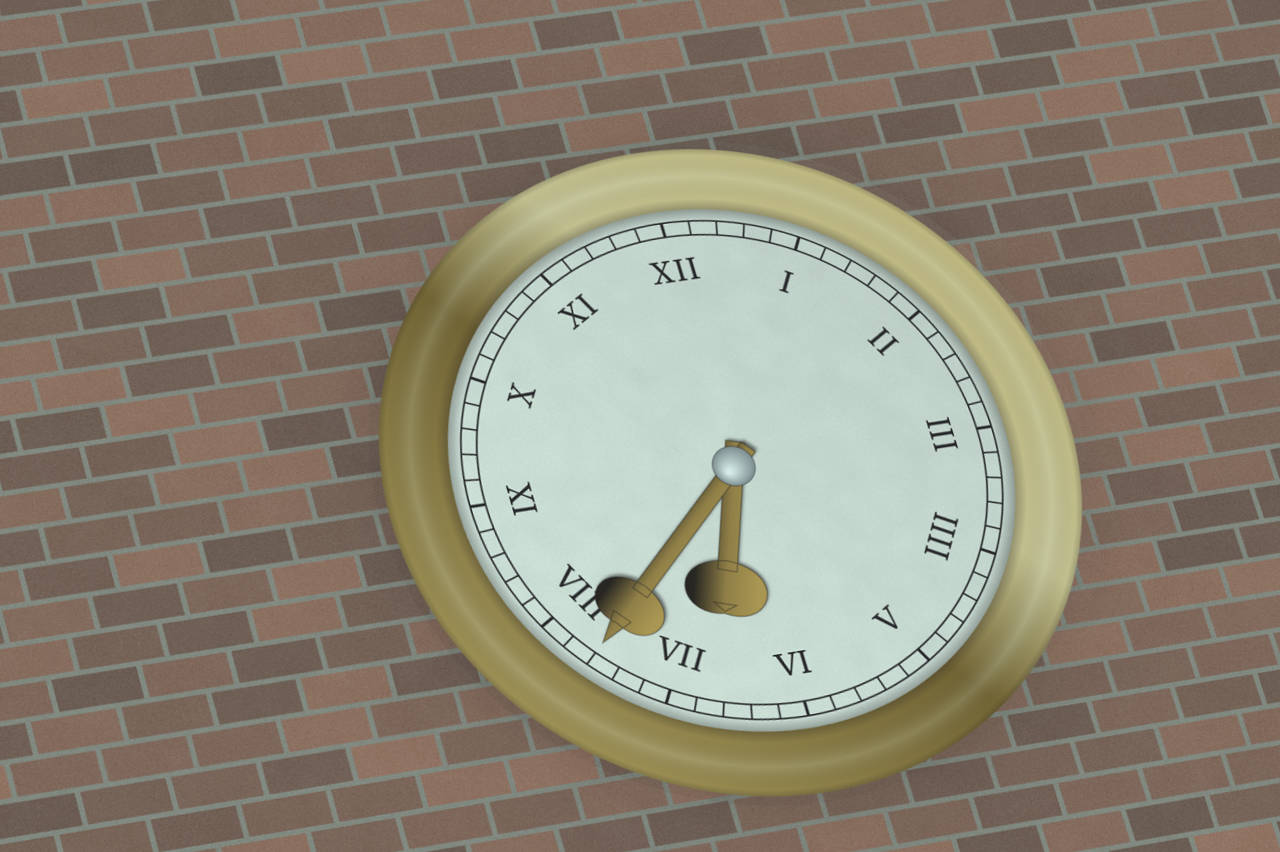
6:38
